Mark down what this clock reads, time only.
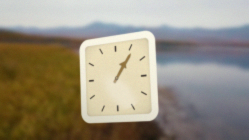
1:06
